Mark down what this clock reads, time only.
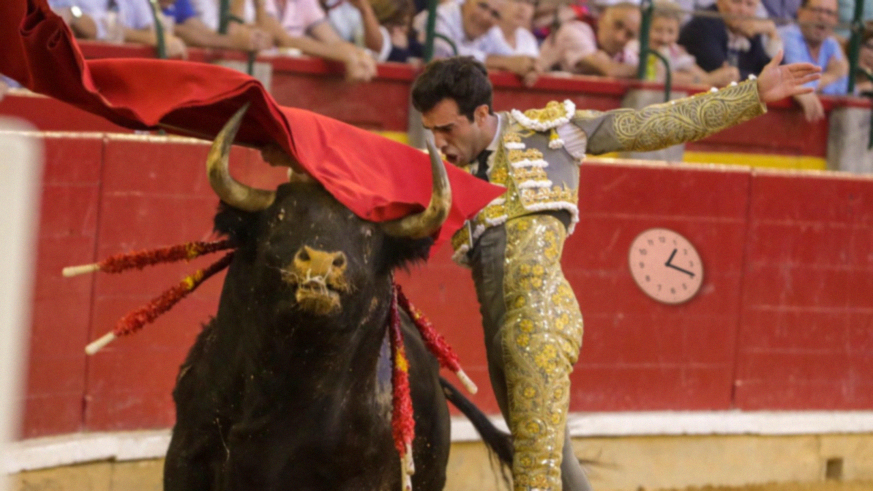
1:19
